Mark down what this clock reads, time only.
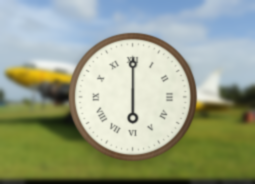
6:00
